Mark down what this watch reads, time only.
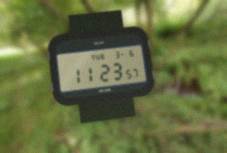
11:23
